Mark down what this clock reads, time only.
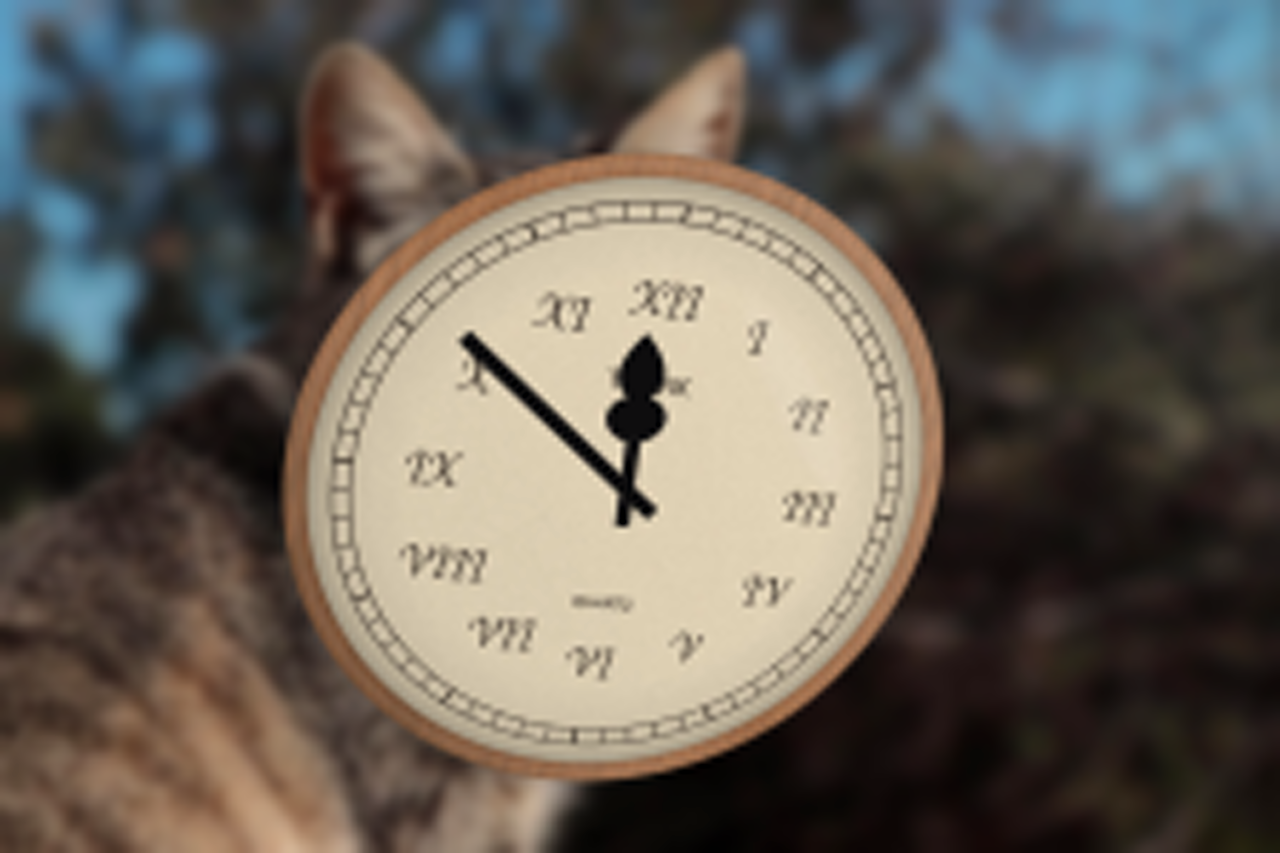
11:51
